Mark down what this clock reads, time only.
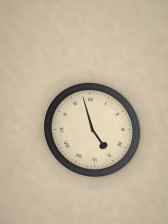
4:58
